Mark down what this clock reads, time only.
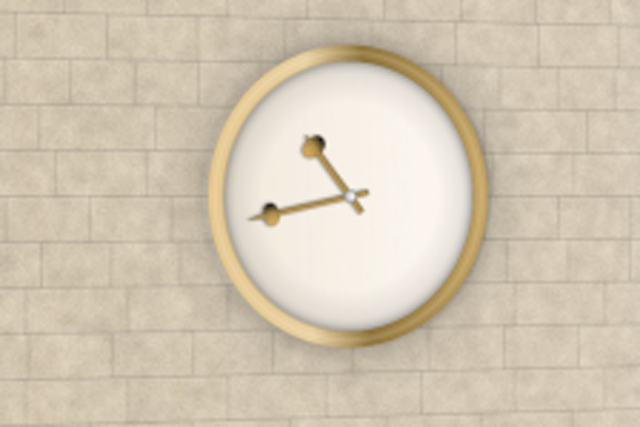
10:43
